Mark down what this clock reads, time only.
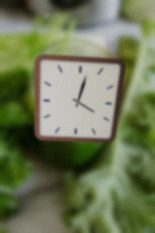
4:02
